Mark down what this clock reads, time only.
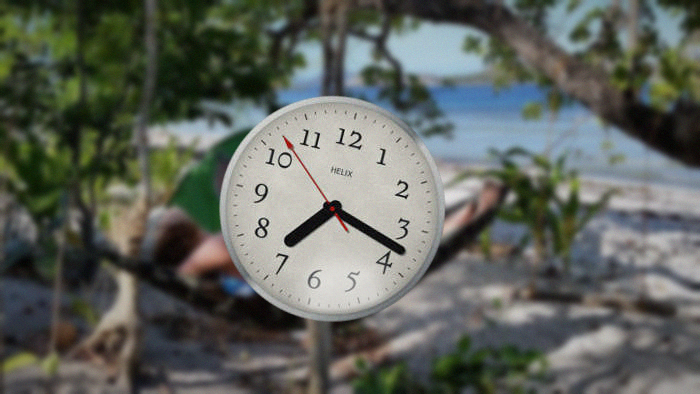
7:17:52
